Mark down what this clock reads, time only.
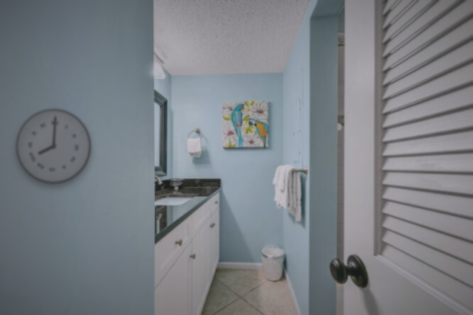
8:00
